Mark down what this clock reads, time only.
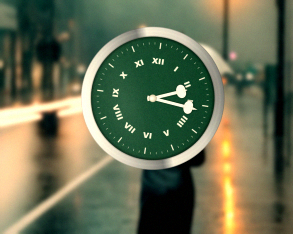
2:16
